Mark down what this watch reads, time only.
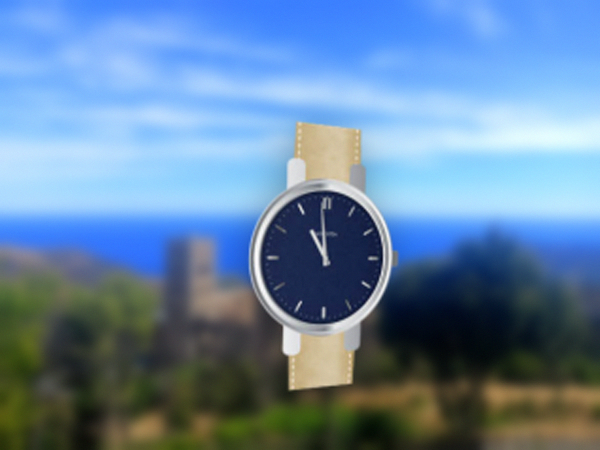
10:59
